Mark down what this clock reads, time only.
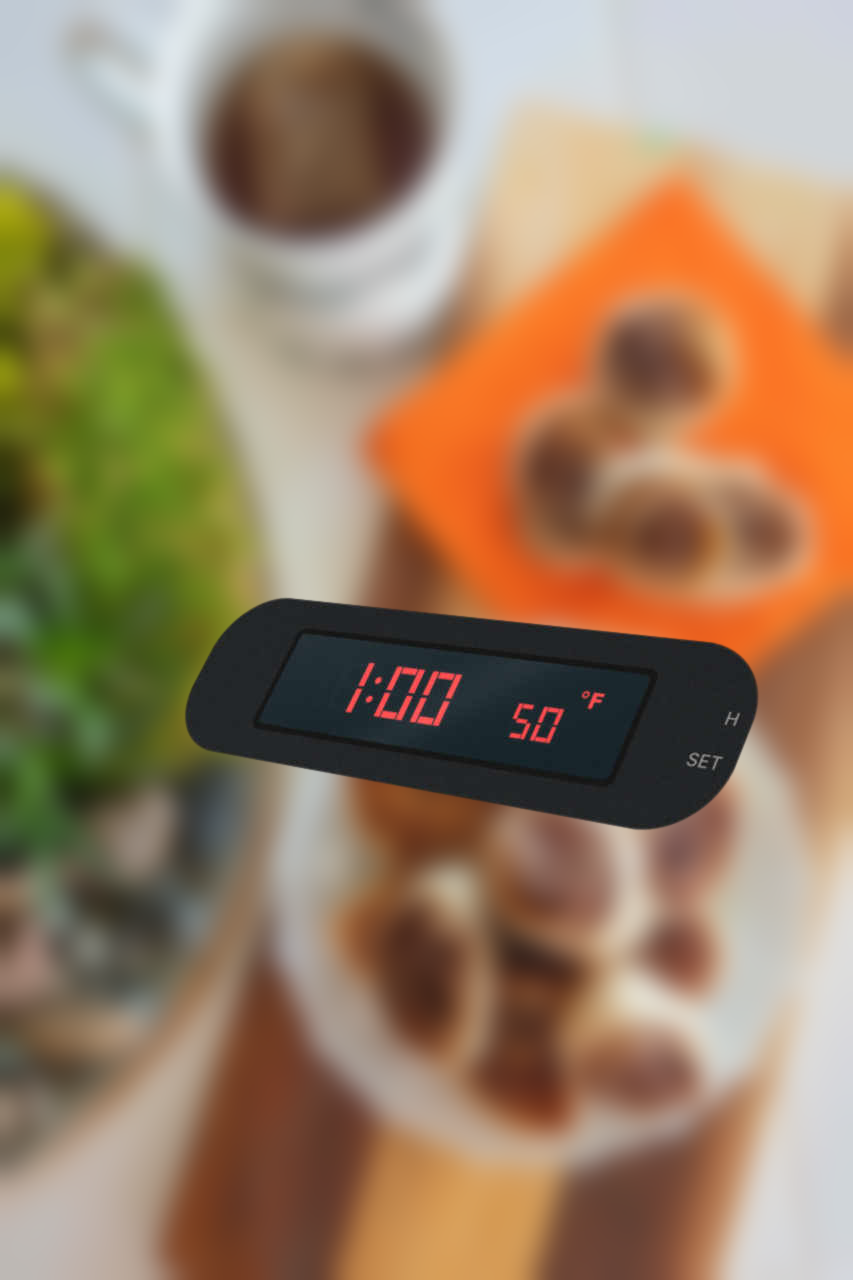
1:00
